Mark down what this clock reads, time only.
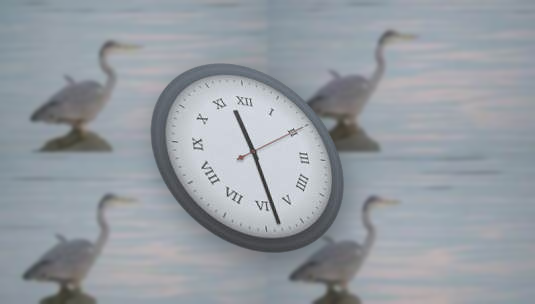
11:28:10
